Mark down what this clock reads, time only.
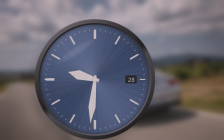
9:31
